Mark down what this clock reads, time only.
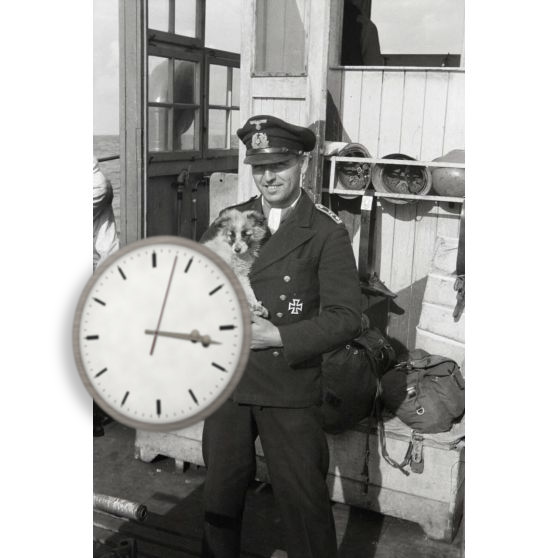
3:17:03
